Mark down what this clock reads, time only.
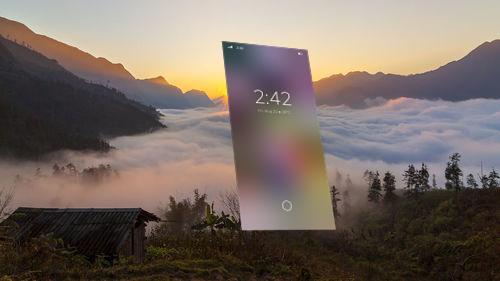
2:42
